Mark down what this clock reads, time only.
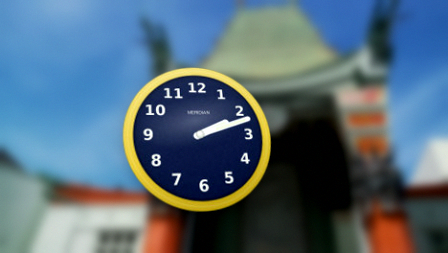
2:12
